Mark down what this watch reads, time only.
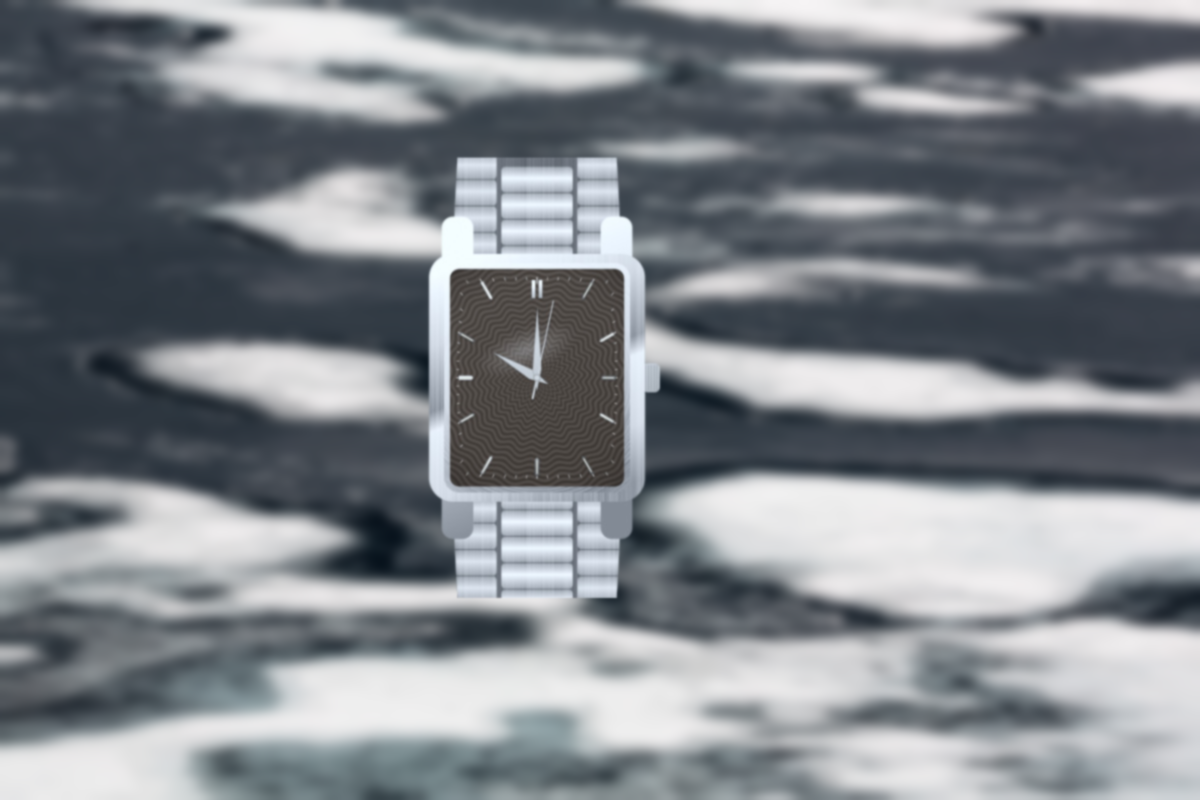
10:00:02
